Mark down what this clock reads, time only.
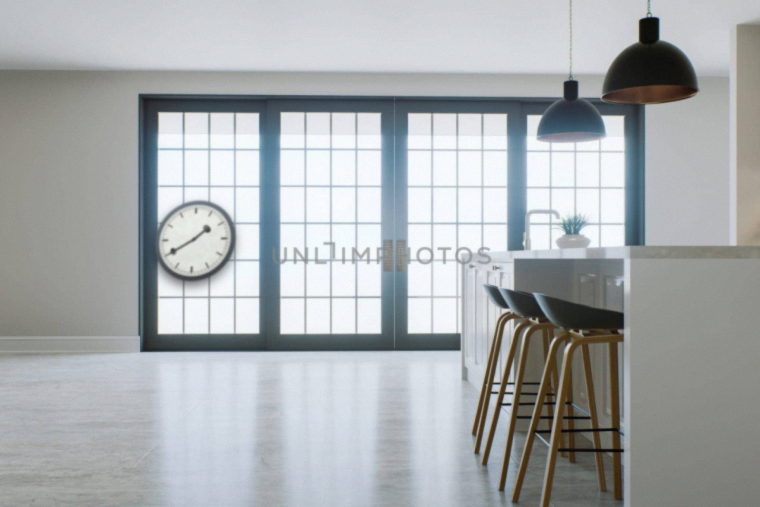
1:40
